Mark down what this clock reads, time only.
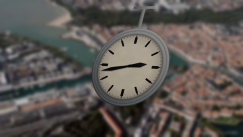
2:43
